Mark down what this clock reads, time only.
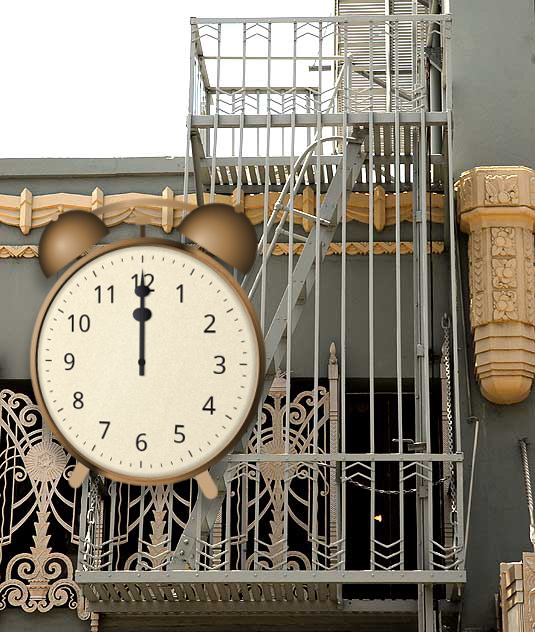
12:00
